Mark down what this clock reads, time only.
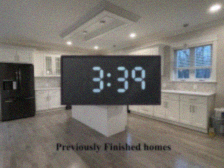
3:39
